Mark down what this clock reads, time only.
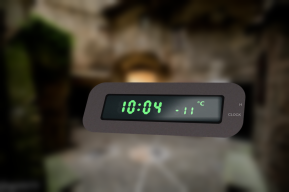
10:04
